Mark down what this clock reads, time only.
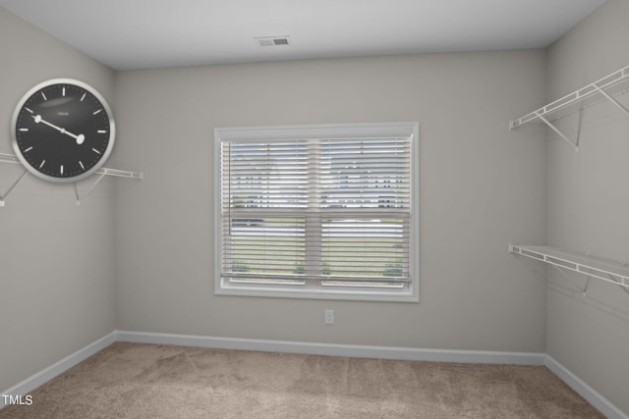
3:49
